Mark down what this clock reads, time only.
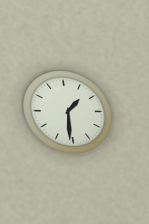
1:31
